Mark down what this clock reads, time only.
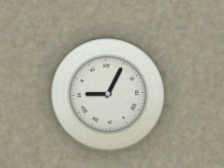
9:05
